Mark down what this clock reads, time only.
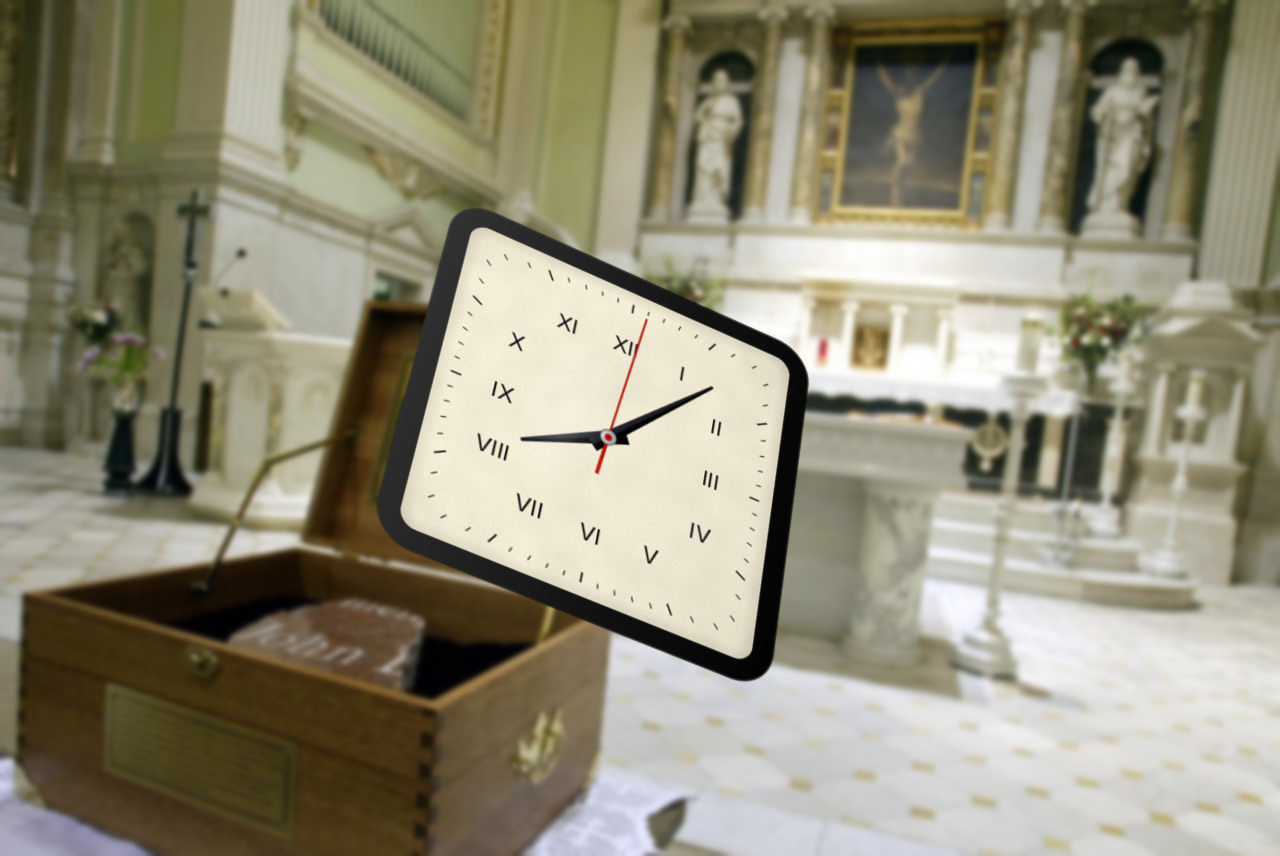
8:07:01
